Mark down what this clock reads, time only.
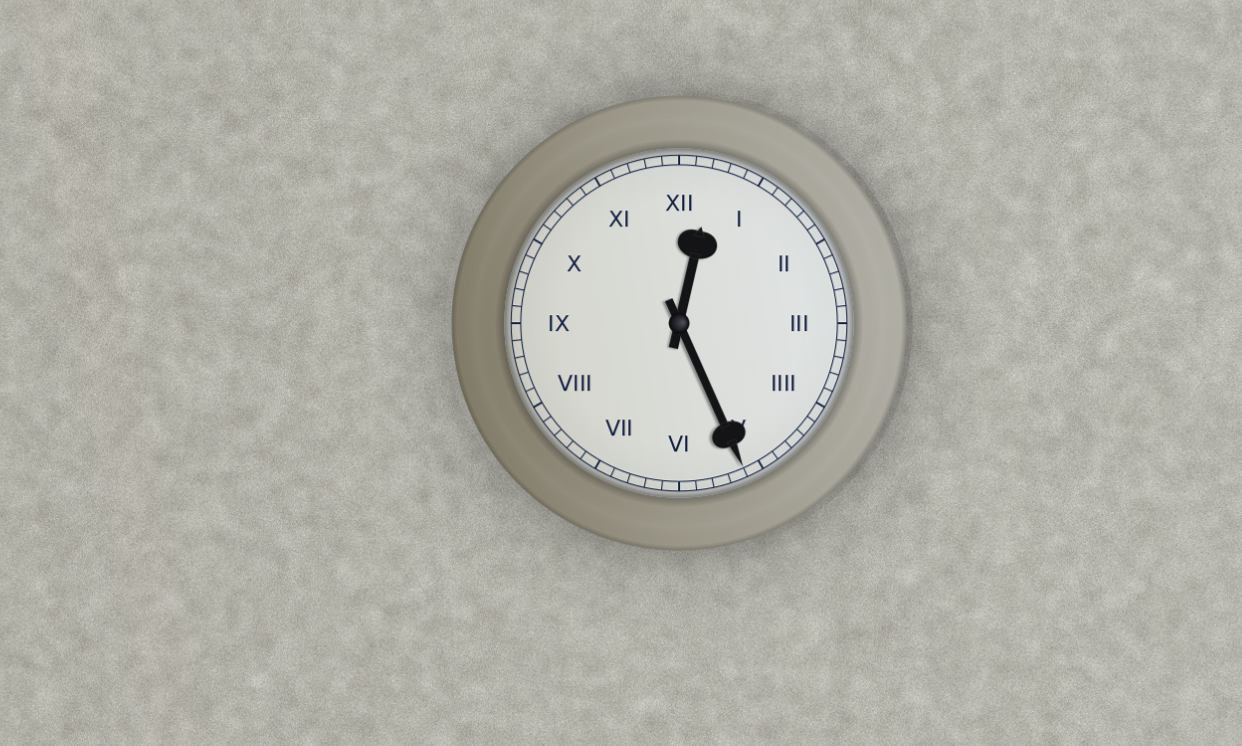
12:26
